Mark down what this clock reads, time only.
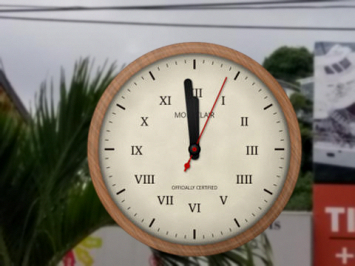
11:59:04
